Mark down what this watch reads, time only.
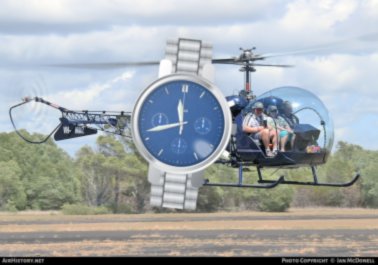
11:42
